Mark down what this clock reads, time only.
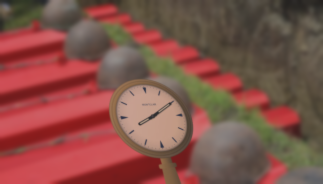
8:10
